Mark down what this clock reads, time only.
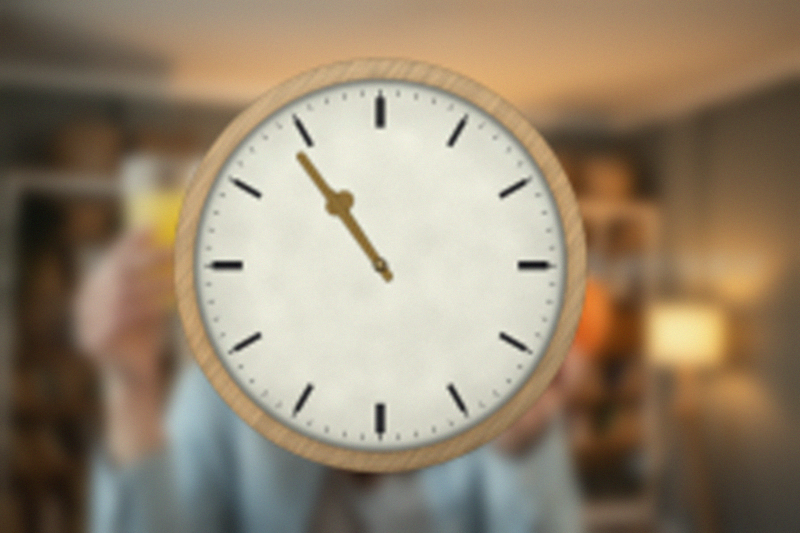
10:54
